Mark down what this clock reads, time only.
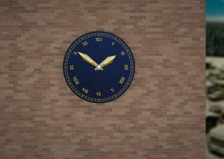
1:51
